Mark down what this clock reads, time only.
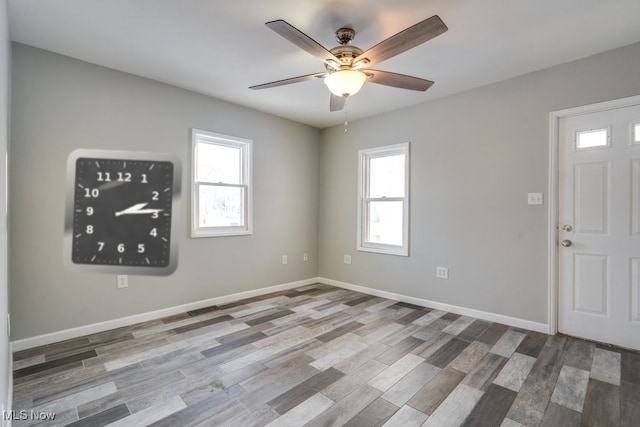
2:14
